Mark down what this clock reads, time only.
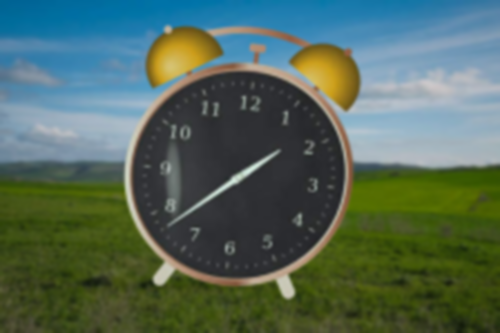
1:38
